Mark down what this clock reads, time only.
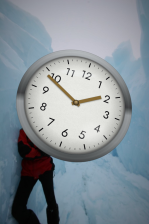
1:49
